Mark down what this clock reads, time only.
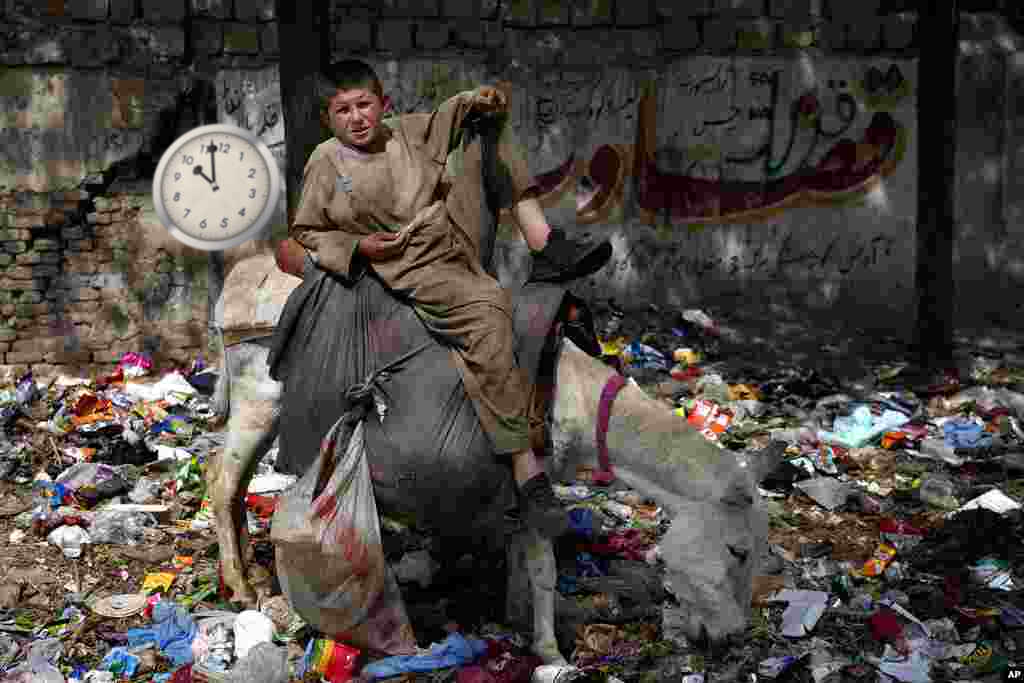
9:57
